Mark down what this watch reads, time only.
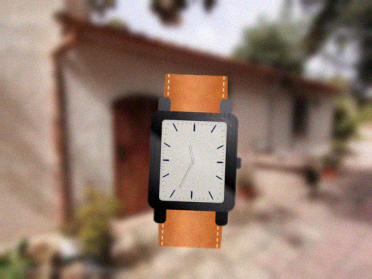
11:34
